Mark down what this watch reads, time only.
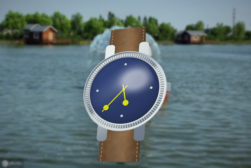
5:37
